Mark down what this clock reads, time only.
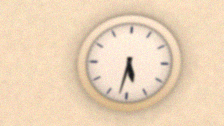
5:32
